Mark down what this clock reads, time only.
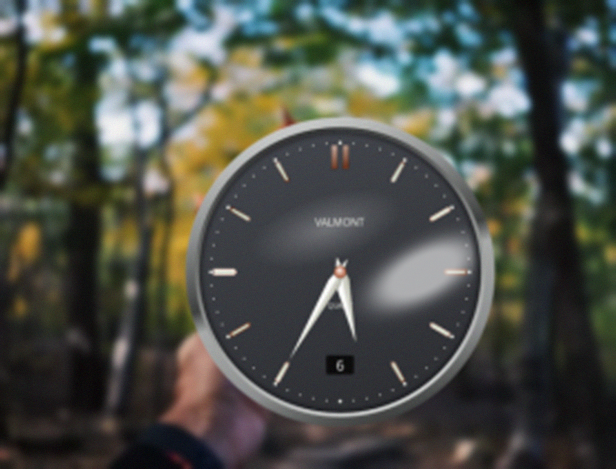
5:35
